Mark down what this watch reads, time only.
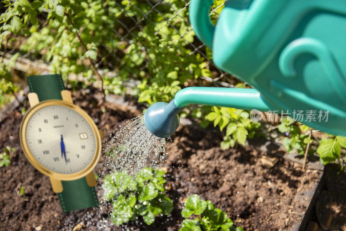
6:31
